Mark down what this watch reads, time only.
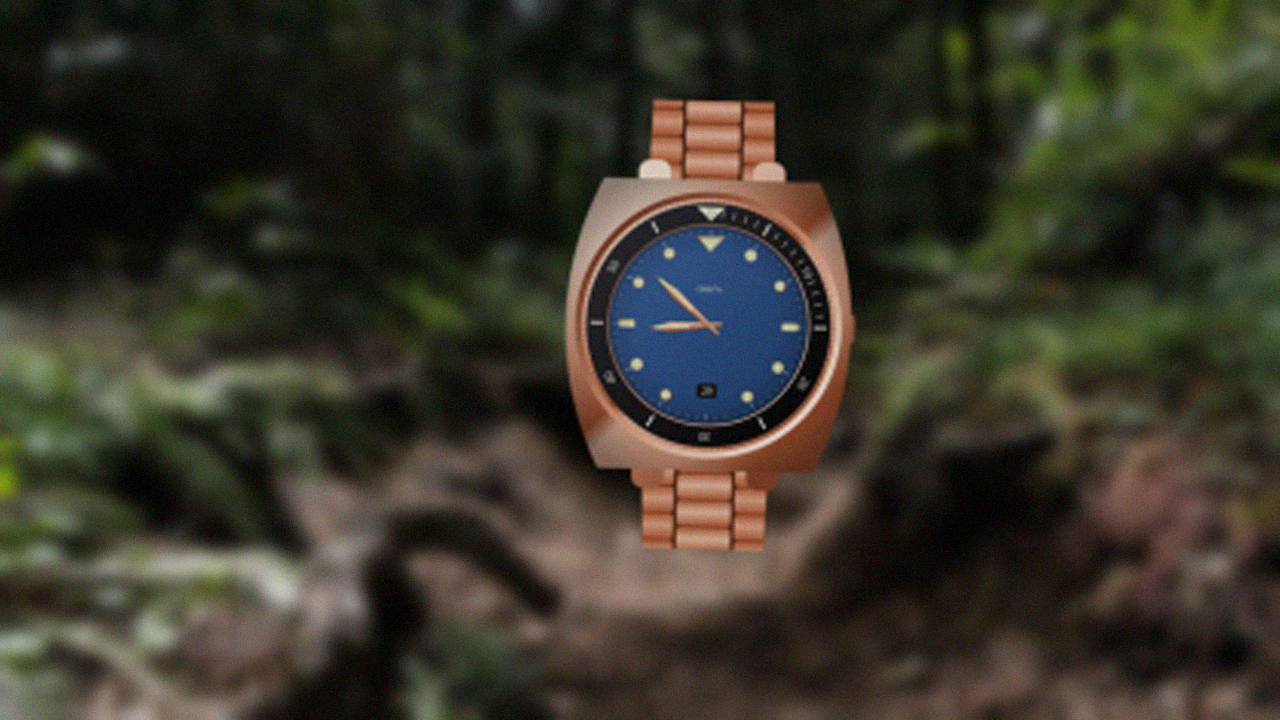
8:52
